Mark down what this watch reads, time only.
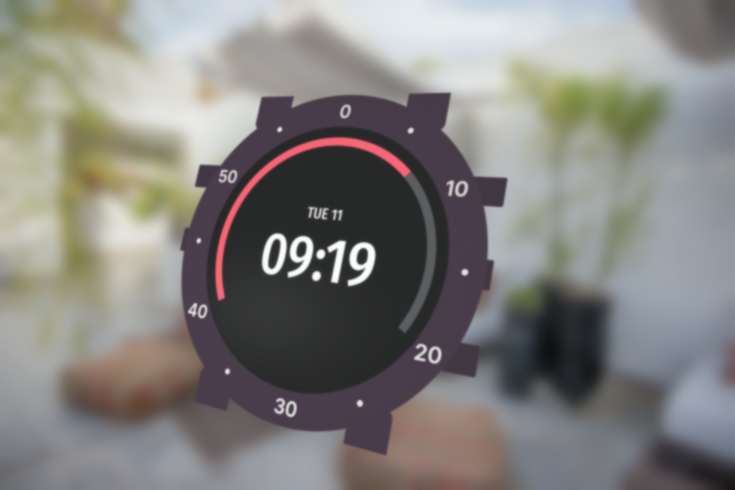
9:19
